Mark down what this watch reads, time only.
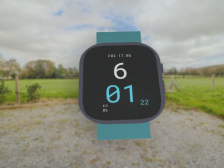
6:01
